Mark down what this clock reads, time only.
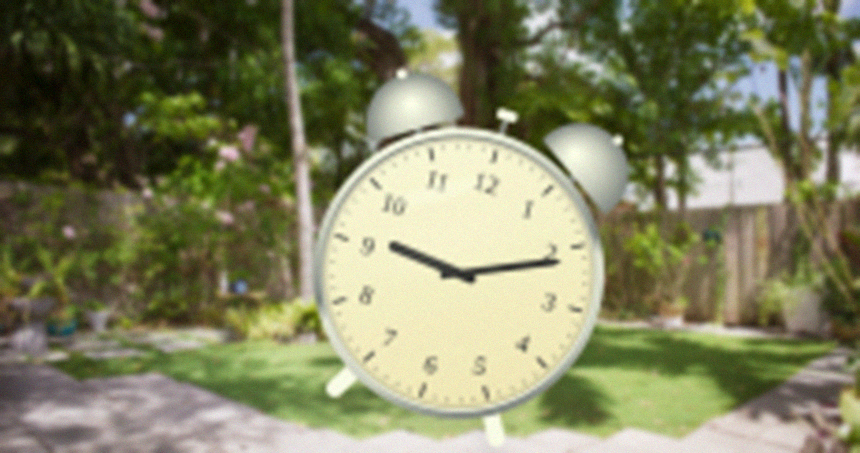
9:11
